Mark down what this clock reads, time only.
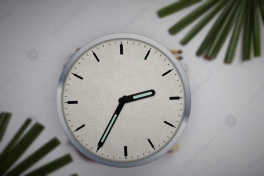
2:35
